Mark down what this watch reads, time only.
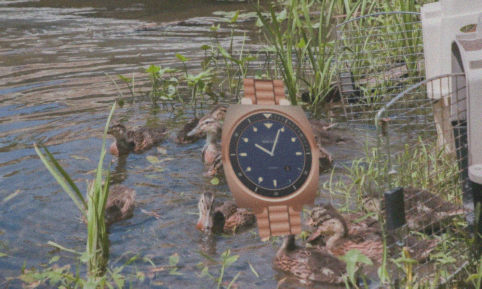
10:04
